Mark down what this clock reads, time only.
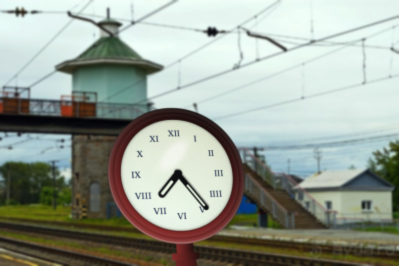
7:24
